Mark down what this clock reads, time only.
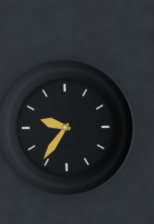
9:36
